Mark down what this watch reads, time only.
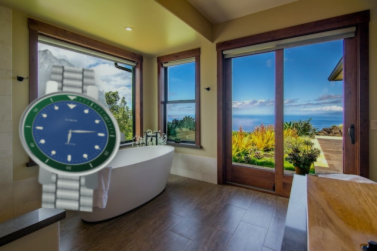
6:14
